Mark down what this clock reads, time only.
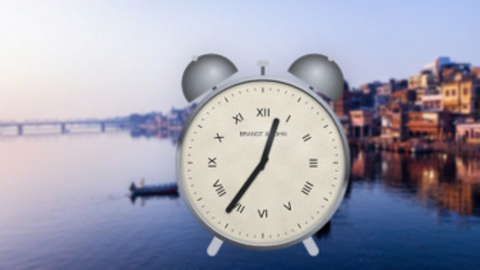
12:36
